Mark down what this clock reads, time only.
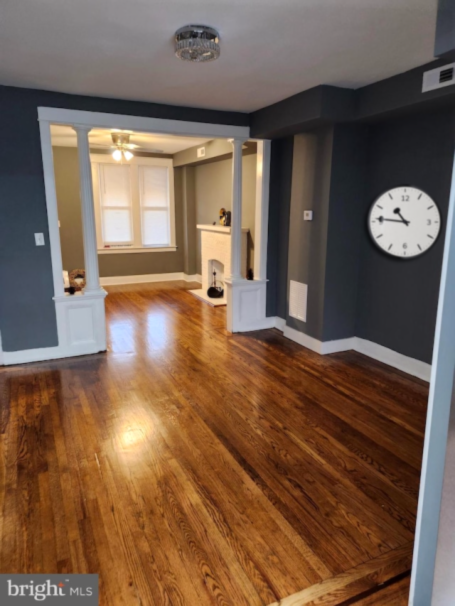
10:46
